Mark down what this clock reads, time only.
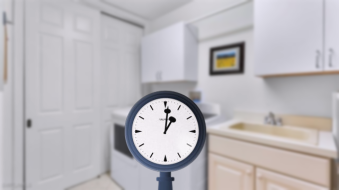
1:01
